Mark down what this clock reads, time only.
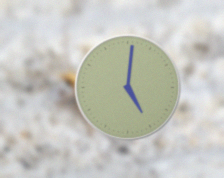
5:01
